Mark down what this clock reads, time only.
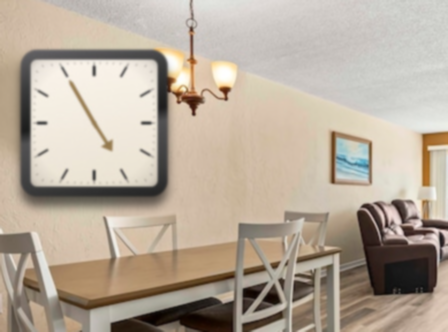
4:55
